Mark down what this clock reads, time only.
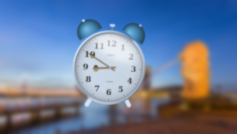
8:50
